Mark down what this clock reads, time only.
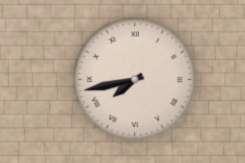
7:43
